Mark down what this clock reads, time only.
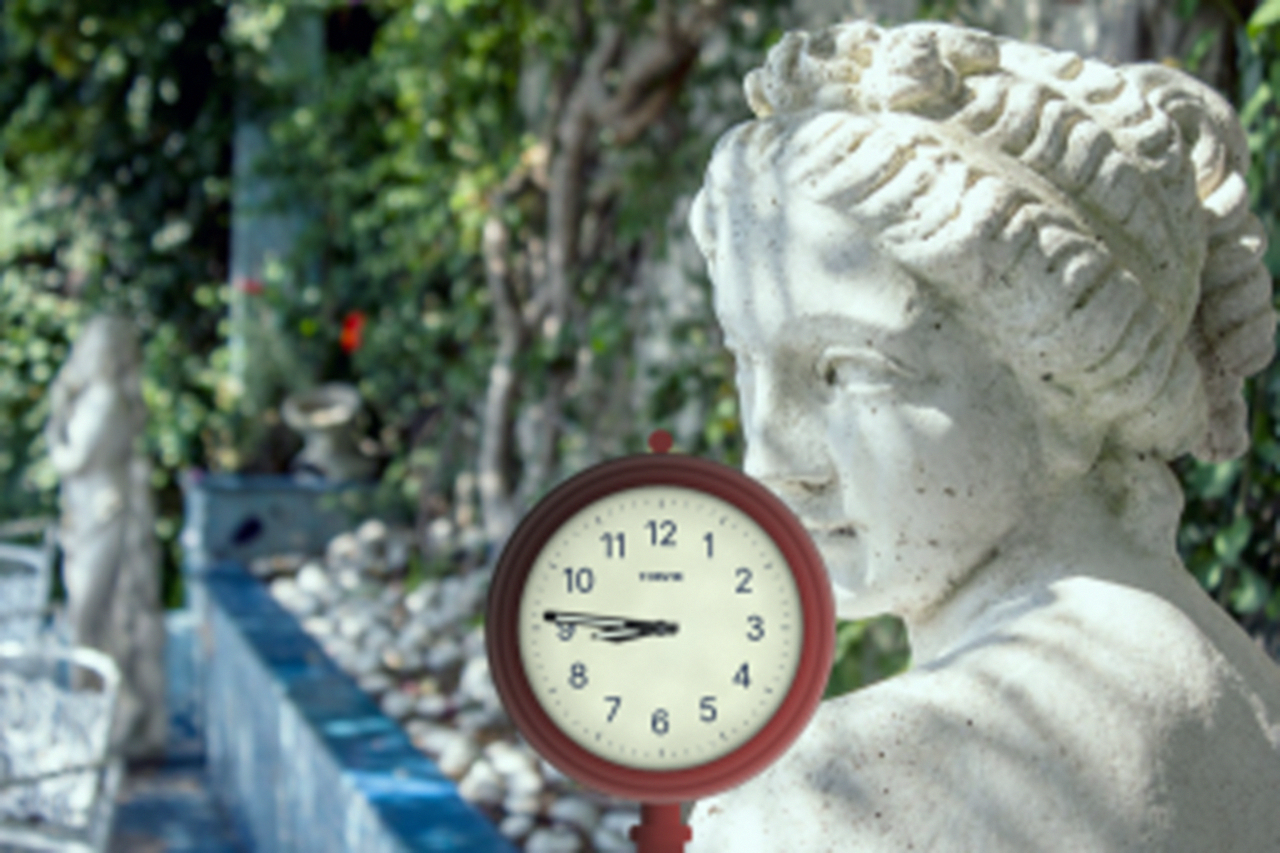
8:46
